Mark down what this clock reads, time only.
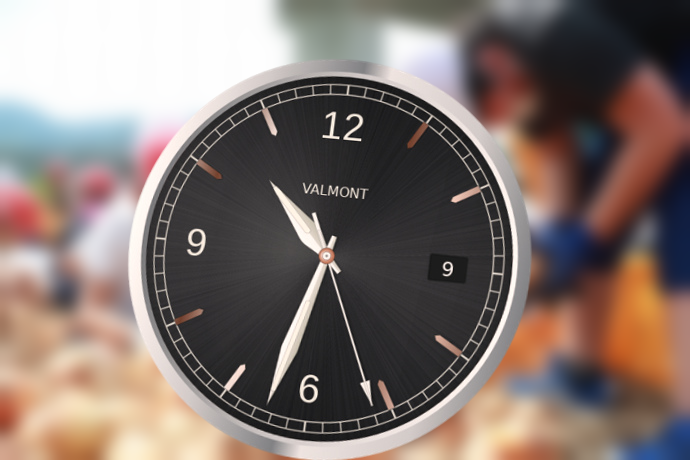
10:32:26
